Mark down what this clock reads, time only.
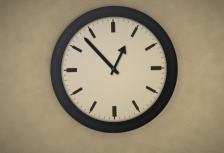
12:53
